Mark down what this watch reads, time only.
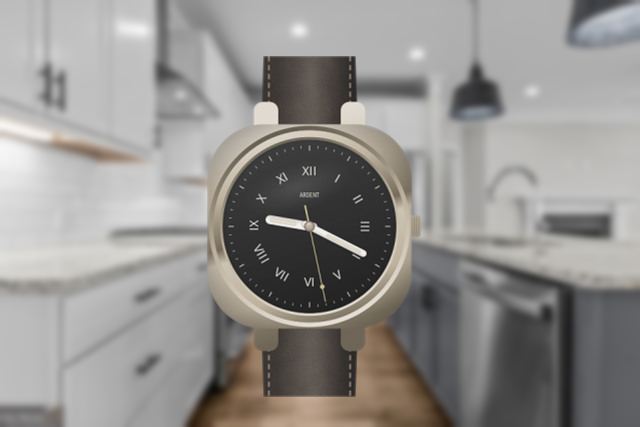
9:19:28
